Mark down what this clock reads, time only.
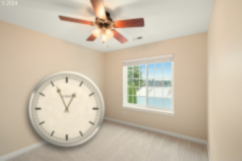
12:56
